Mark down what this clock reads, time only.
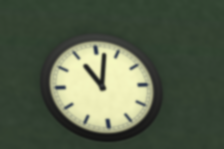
11:02
